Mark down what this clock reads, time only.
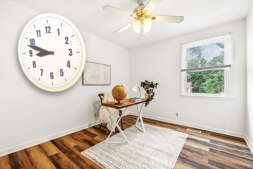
8:48
